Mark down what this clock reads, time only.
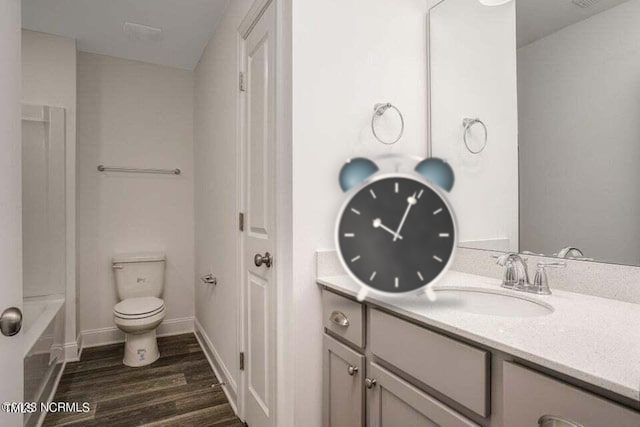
10:04
